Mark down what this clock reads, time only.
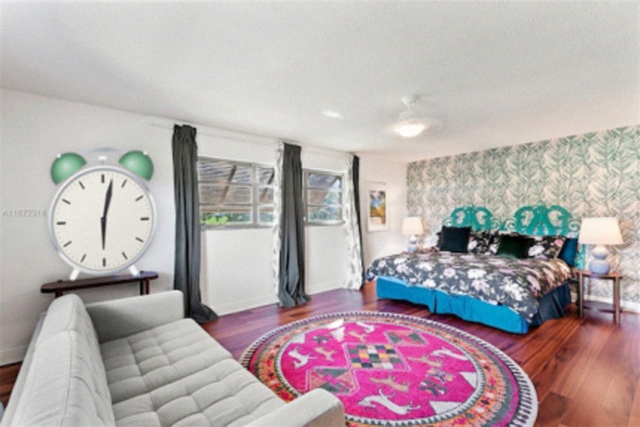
6:02
